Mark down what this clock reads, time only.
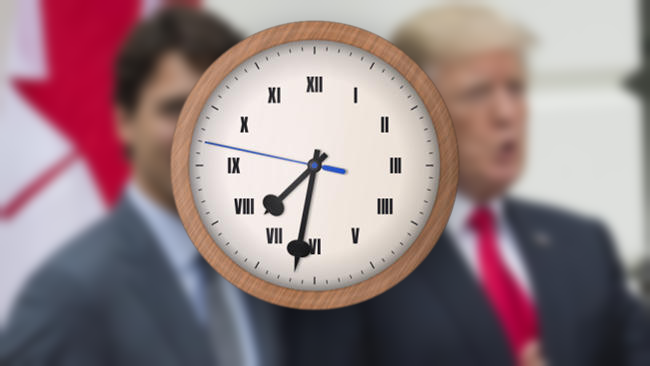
7:31:47
